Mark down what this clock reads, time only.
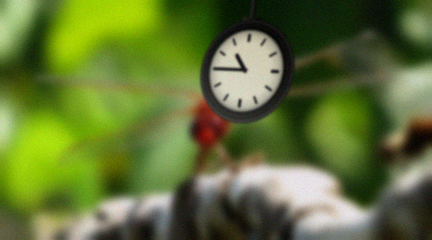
10:45
